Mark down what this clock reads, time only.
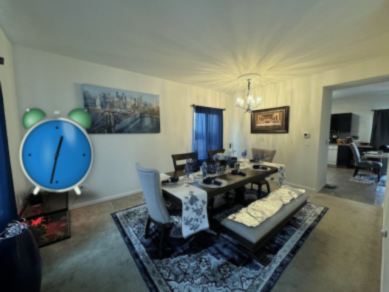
12:32
